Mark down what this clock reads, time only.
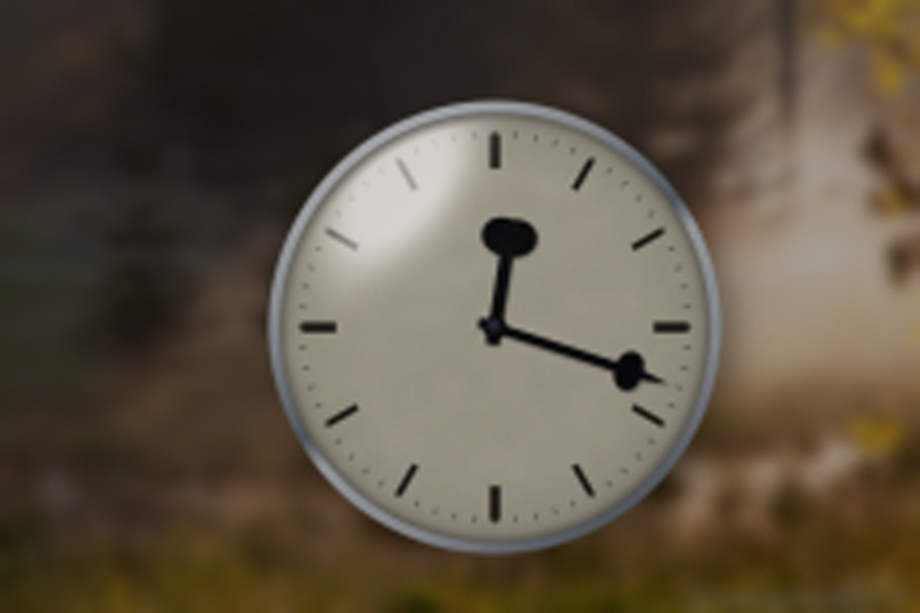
12:18
